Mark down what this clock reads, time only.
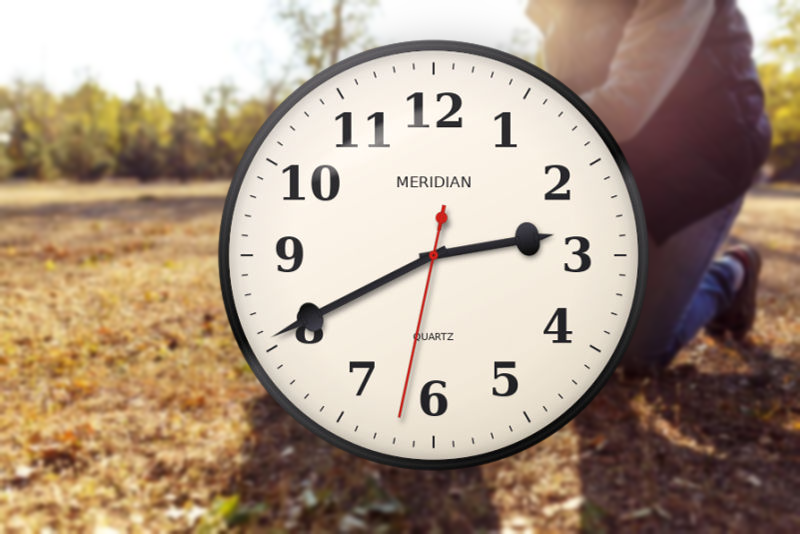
2:40:32
